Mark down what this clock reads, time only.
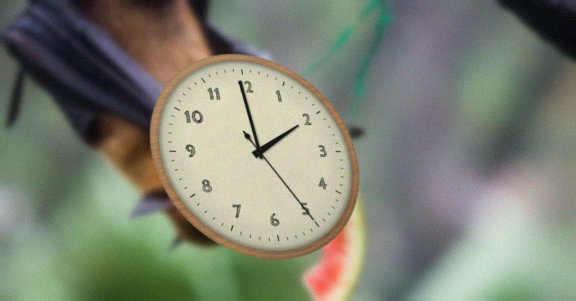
1:59:25
